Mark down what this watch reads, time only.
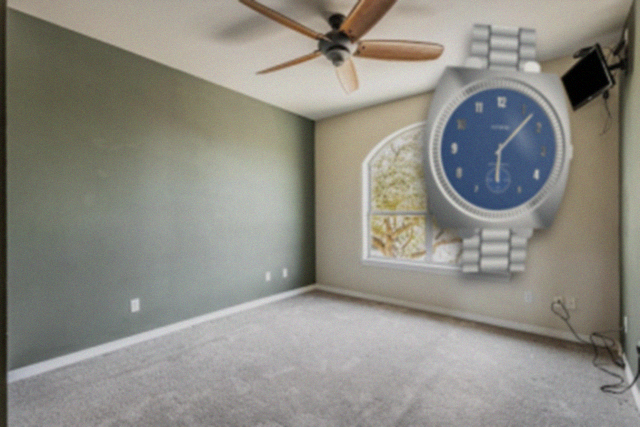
6:07
